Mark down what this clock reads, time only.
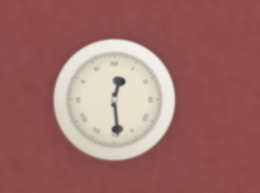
12:29
